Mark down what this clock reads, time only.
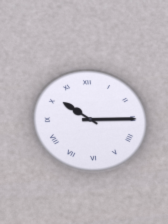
10:15
